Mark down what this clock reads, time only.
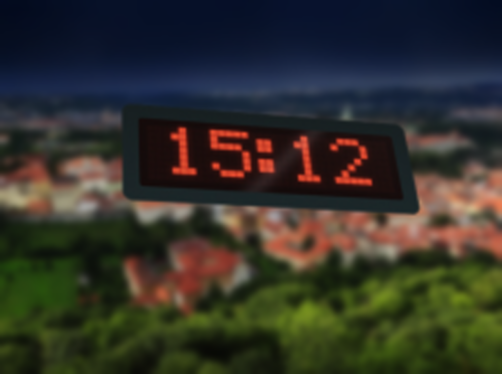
15:12
